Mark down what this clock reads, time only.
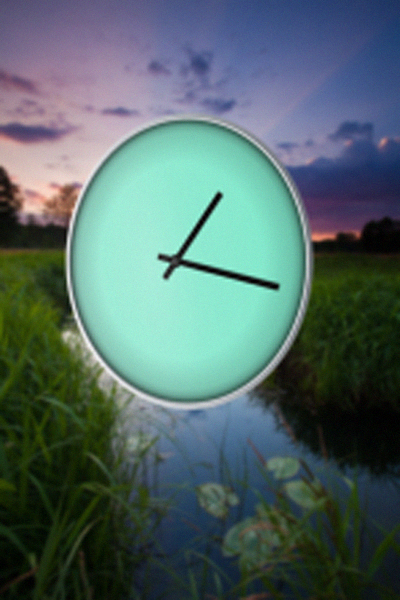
1:17
